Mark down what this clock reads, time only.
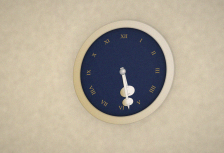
5:28
